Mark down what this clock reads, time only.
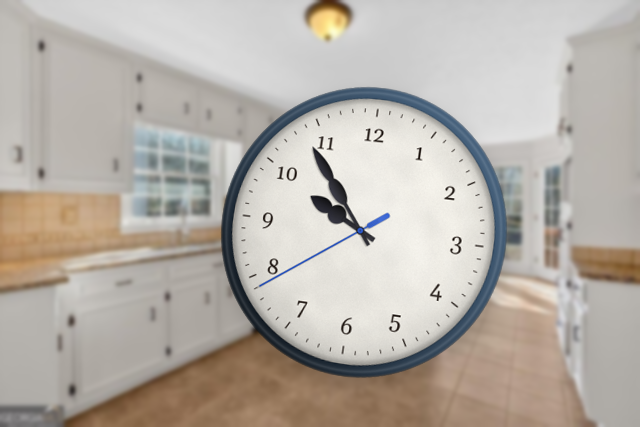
9:53:39
